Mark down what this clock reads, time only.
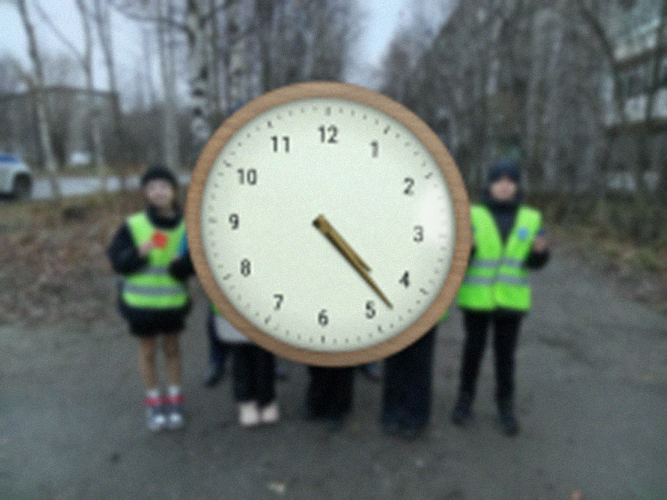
4:23
